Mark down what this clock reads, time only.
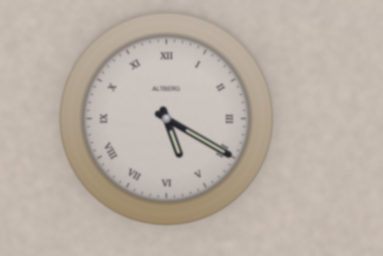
5:20
